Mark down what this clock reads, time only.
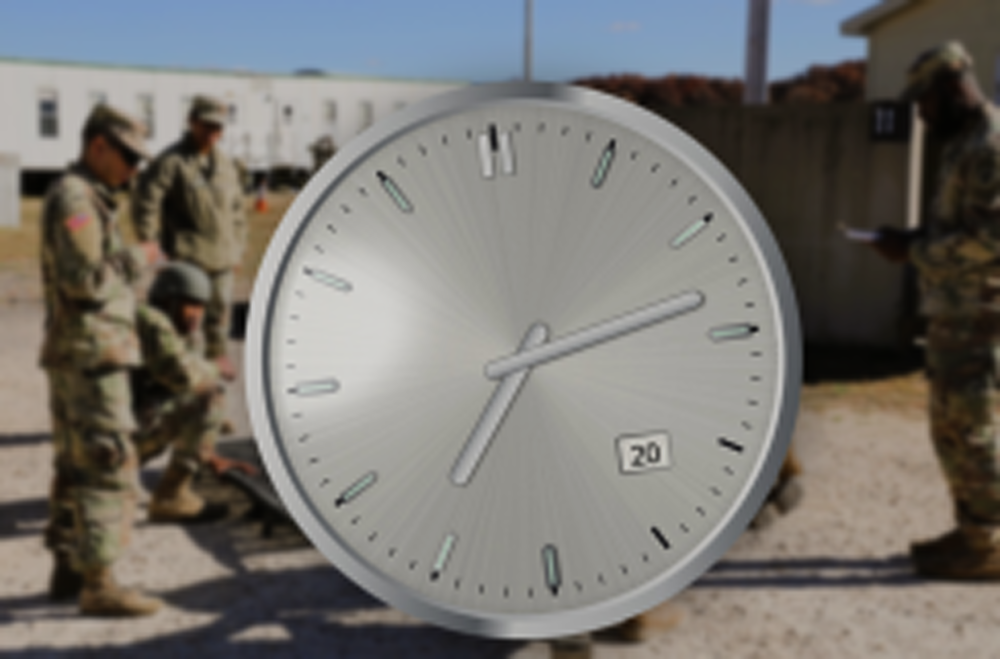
7:13
